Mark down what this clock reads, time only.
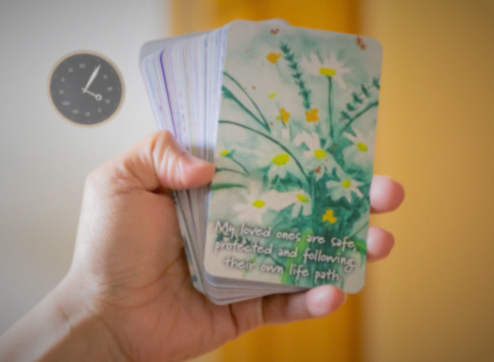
4:06
